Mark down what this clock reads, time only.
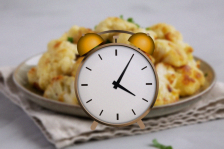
4:05
